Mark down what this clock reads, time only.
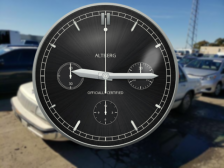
9:15
